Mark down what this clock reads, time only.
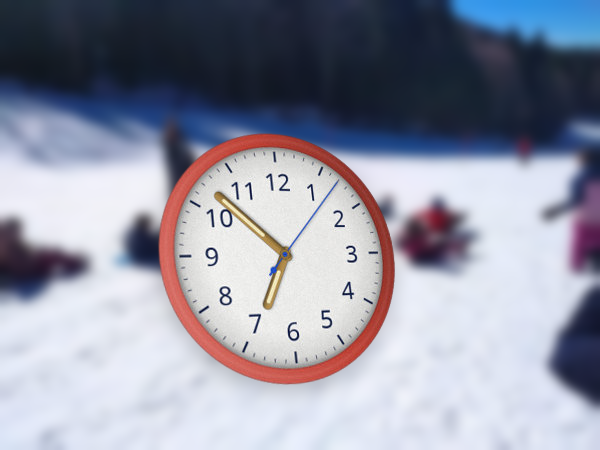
6:52:07
